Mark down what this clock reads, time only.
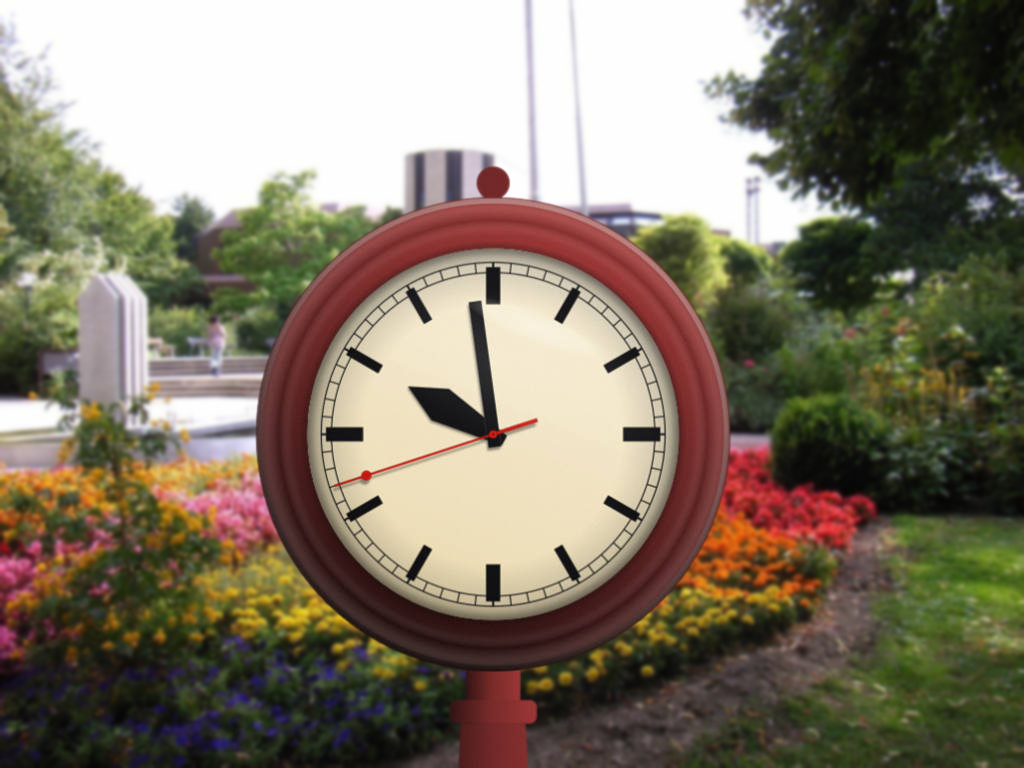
9:58:42
